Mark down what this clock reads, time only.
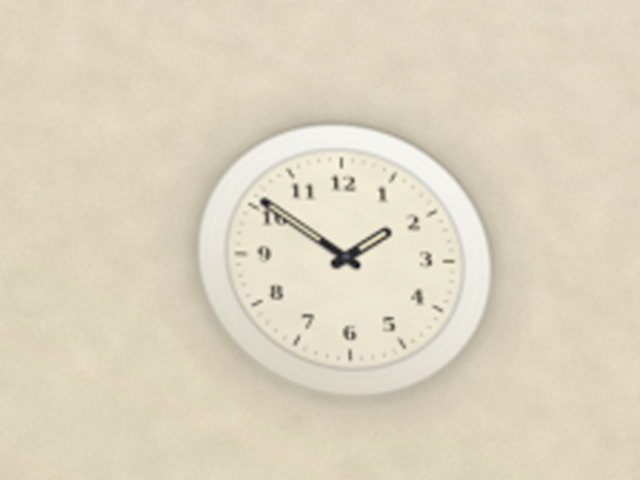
1:51
